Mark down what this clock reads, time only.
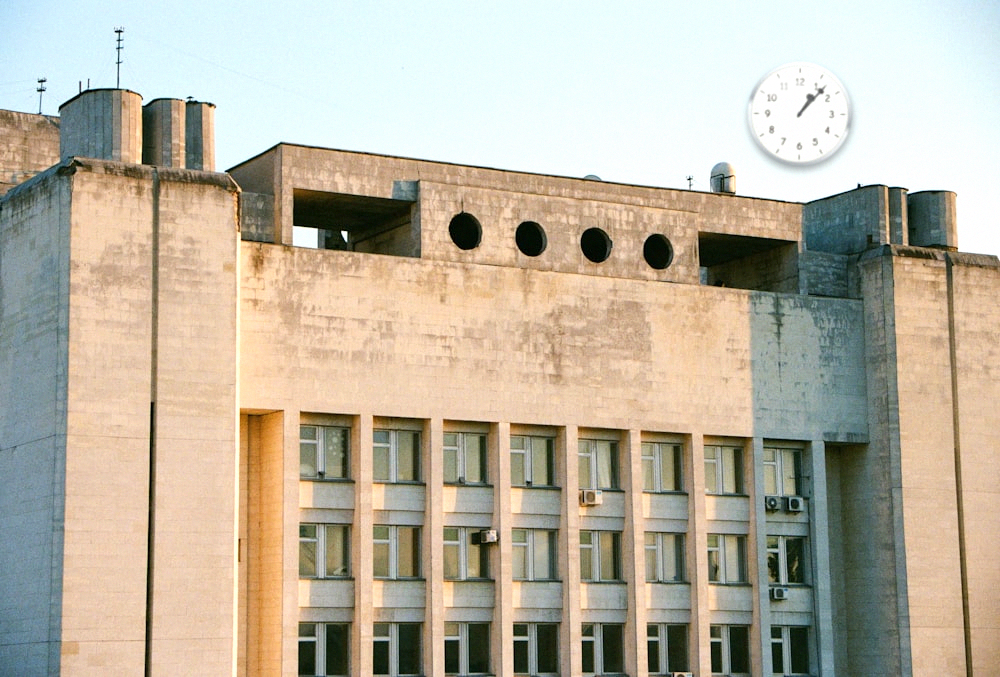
1:07
